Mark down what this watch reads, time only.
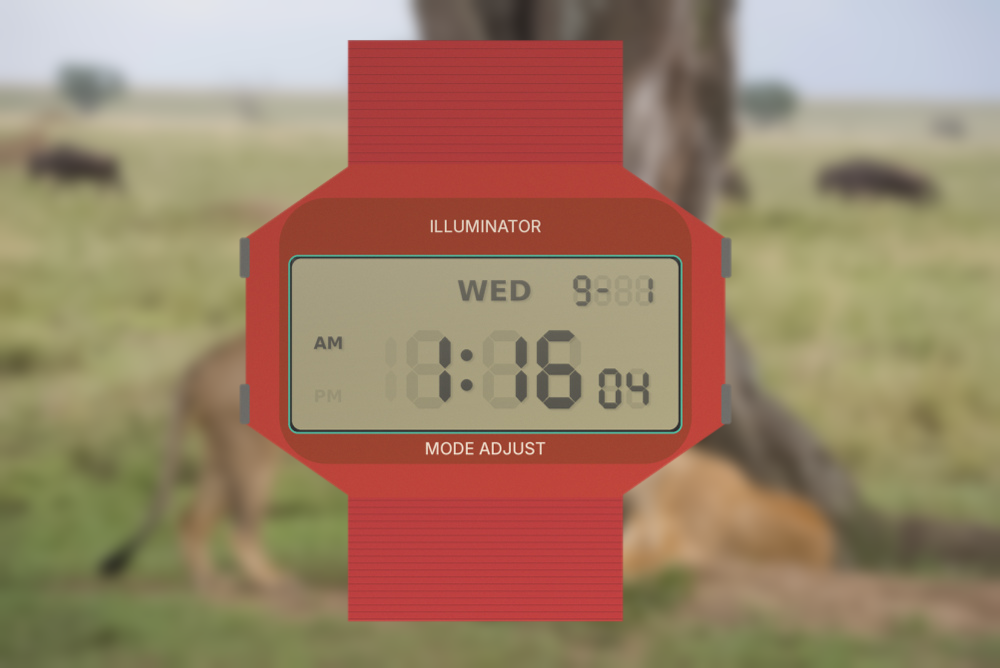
1:16:04
